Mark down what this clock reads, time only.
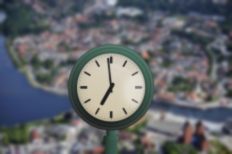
6:59
